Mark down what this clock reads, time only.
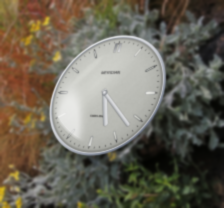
5:22
